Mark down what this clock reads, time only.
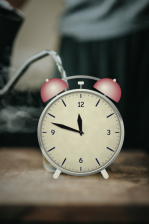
11:48
